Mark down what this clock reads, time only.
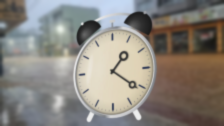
1:21
